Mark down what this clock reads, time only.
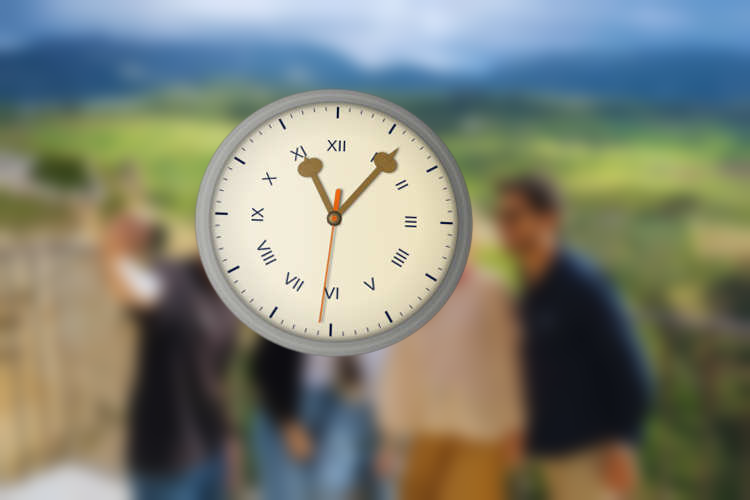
11:06:31
